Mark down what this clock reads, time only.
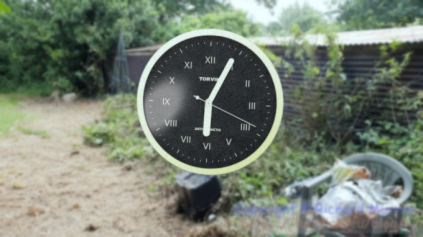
6:04:19
